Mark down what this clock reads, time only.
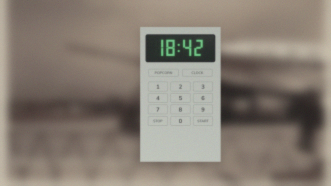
18:42
